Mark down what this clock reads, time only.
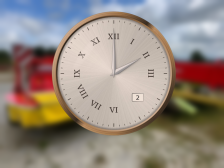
2:00
